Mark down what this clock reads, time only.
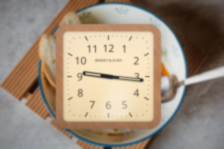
9:16
